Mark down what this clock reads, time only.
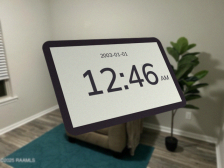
12:46
